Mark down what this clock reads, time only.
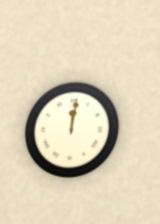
12:01
